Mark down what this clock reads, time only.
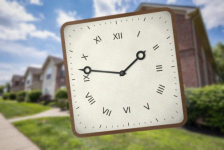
1:47
